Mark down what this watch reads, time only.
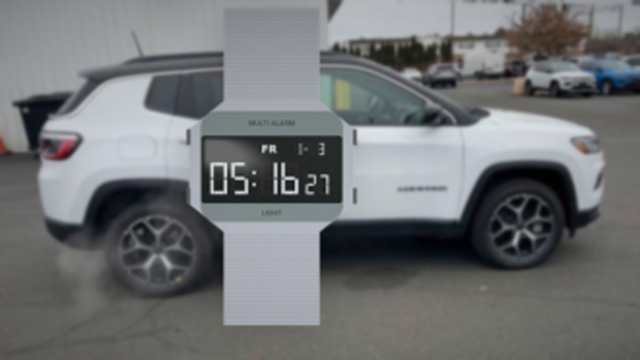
5:16:27
